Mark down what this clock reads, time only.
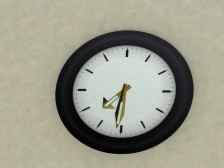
7:31
